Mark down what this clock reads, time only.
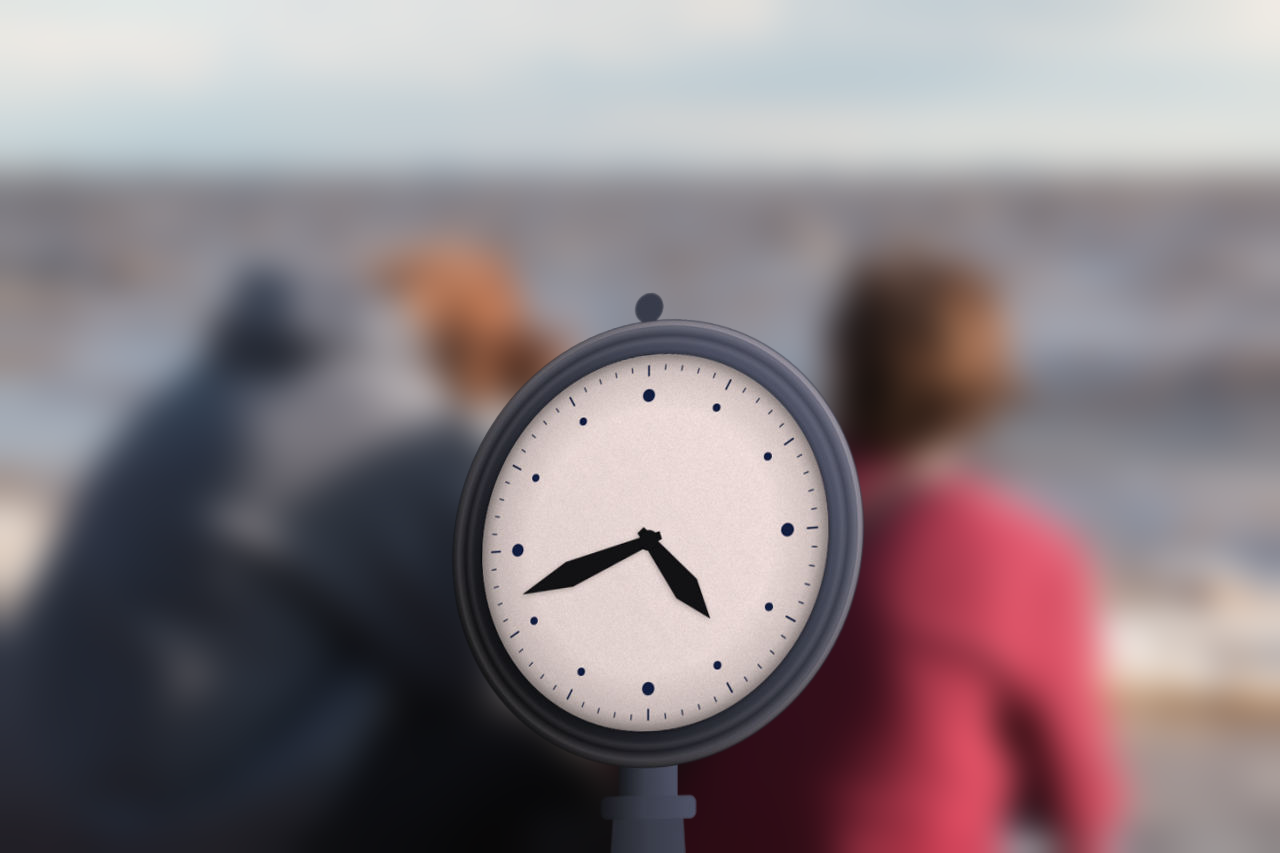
4:42
